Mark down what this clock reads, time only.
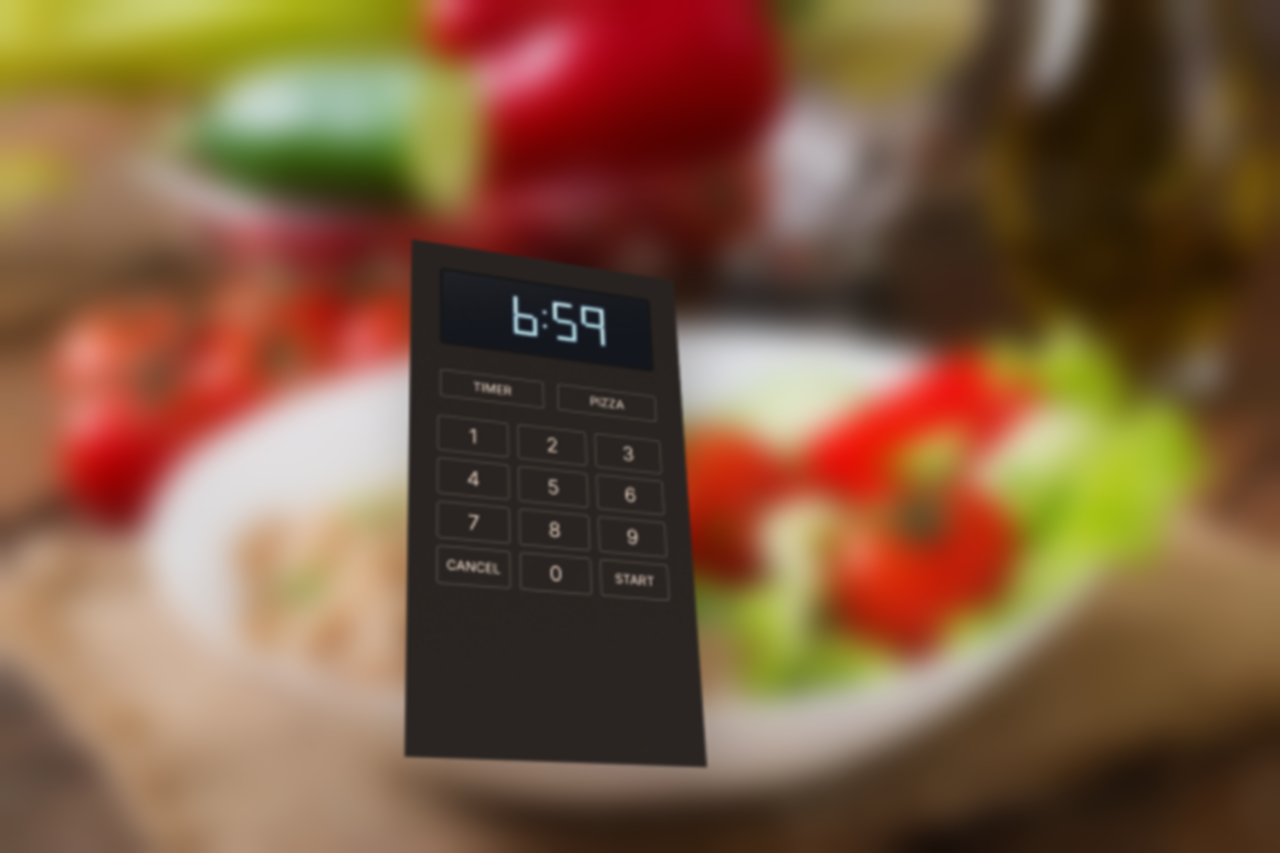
6:59
